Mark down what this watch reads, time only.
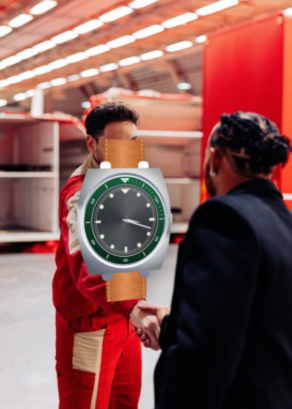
3:18
